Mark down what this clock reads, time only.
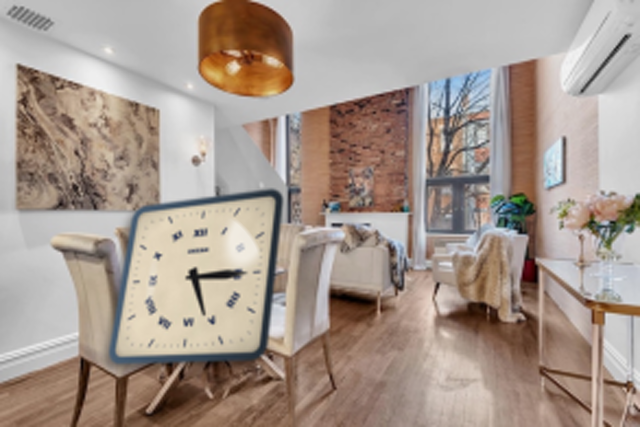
5:15
